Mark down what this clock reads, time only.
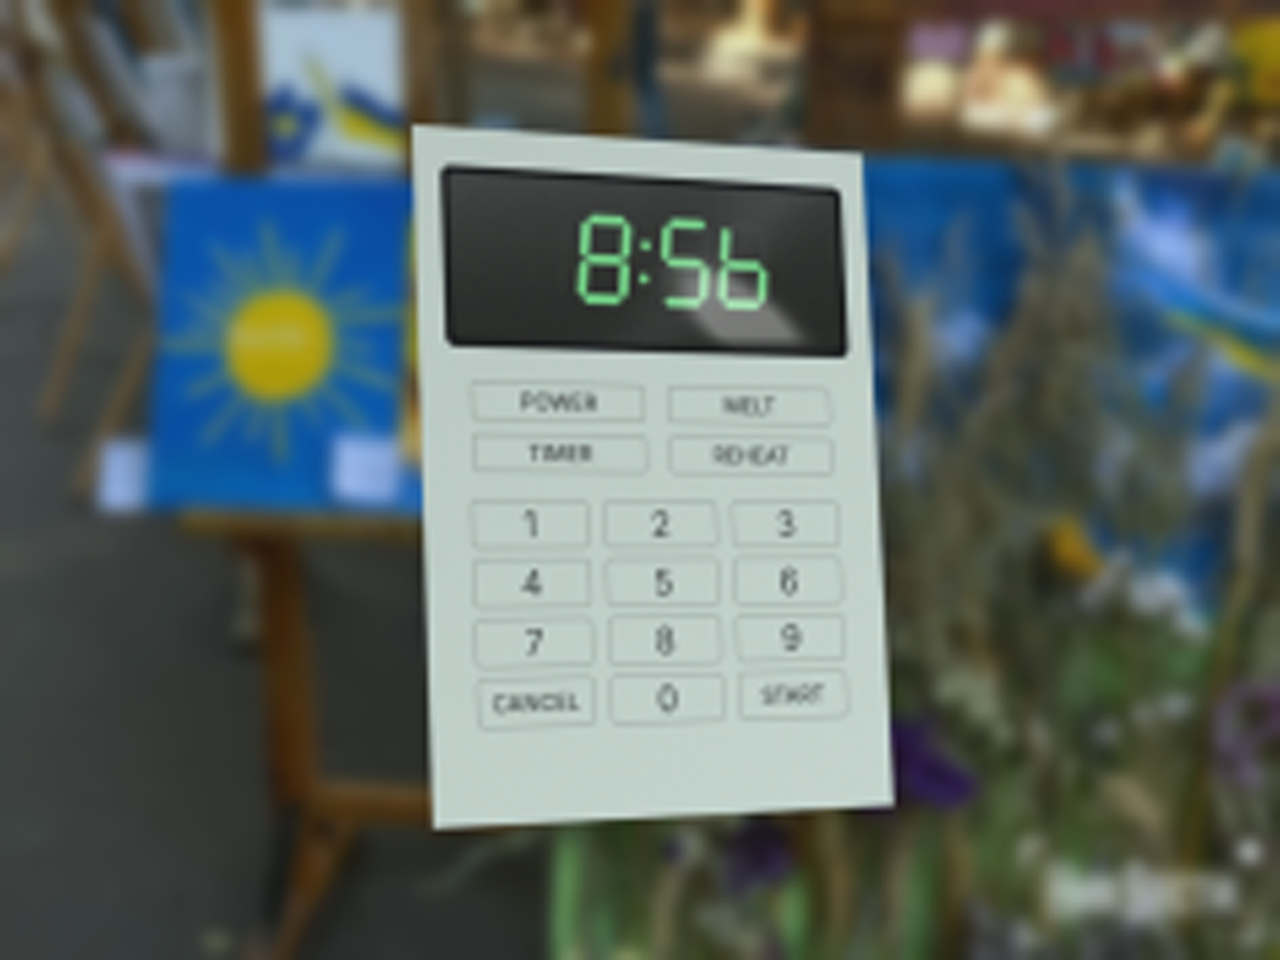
8:56
